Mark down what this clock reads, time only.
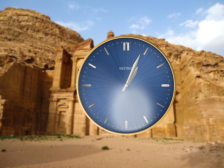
1:04
